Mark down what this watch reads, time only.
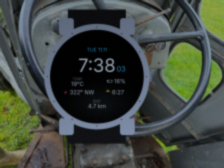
7:38
